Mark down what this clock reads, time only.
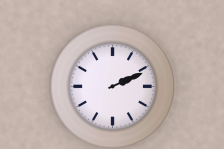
2:11
